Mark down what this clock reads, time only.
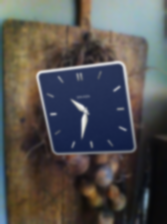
10:33
